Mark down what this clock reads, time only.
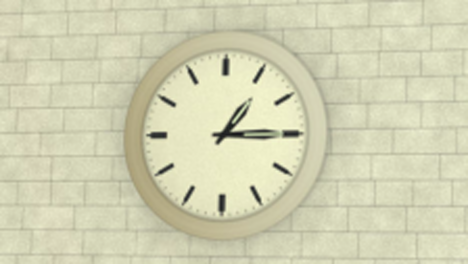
1:15
